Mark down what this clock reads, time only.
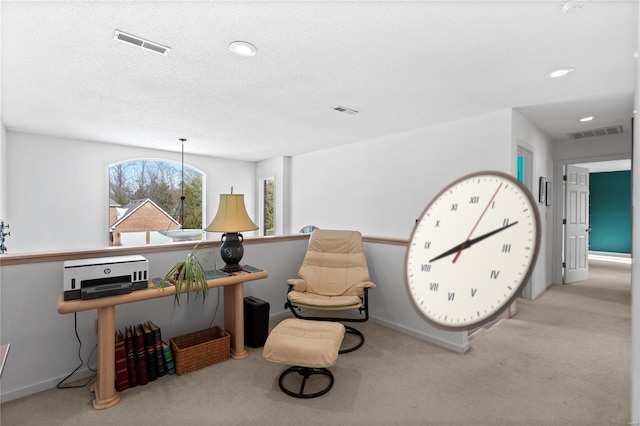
8:11:04
